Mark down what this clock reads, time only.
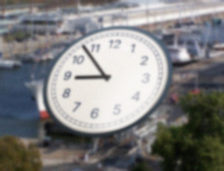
8:53
